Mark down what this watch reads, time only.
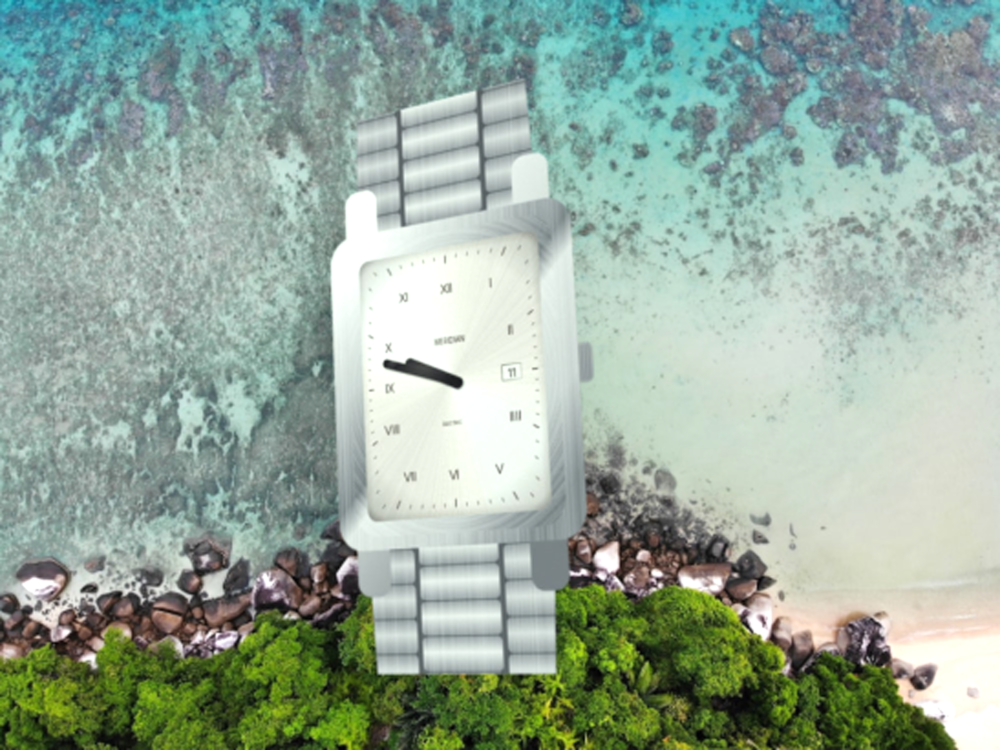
9:48
